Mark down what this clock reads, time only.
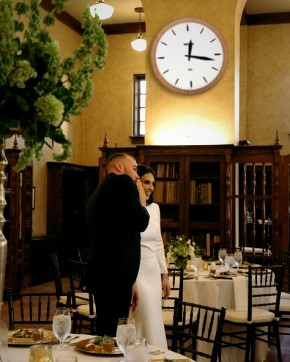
12:17
